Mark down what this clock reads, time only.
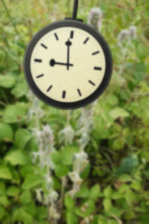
8:59
